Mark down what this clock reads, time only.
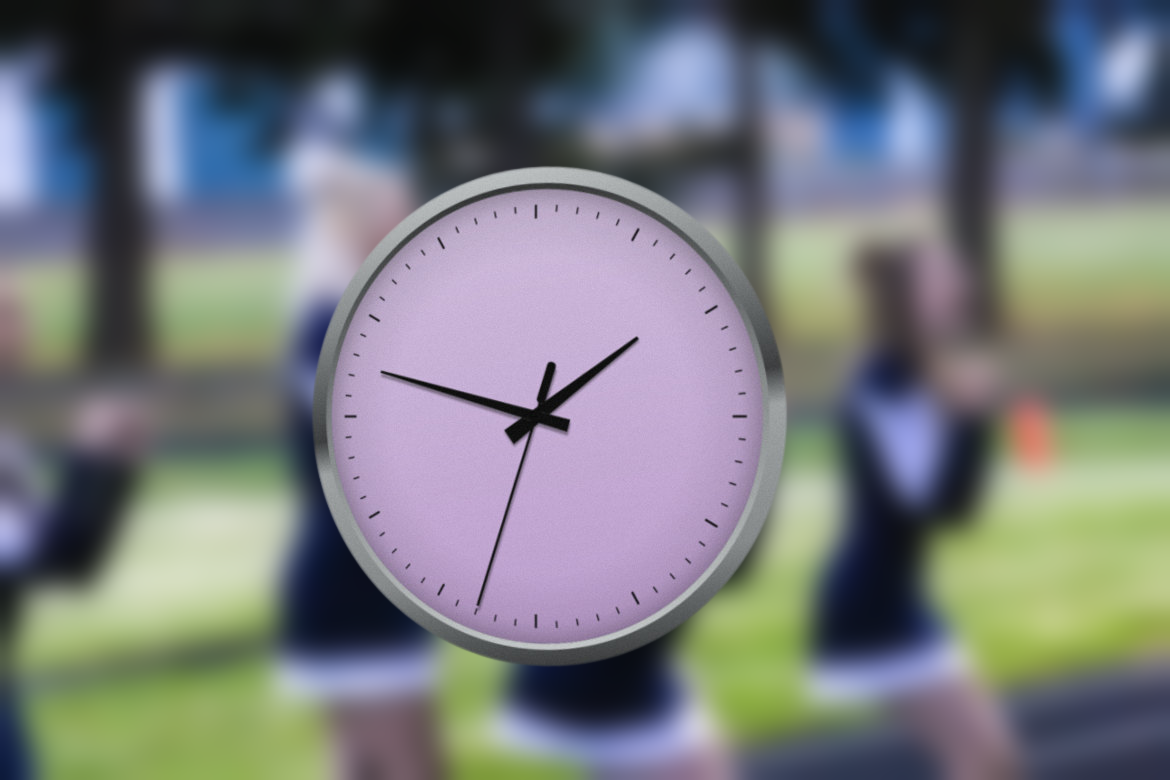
1:47:33
